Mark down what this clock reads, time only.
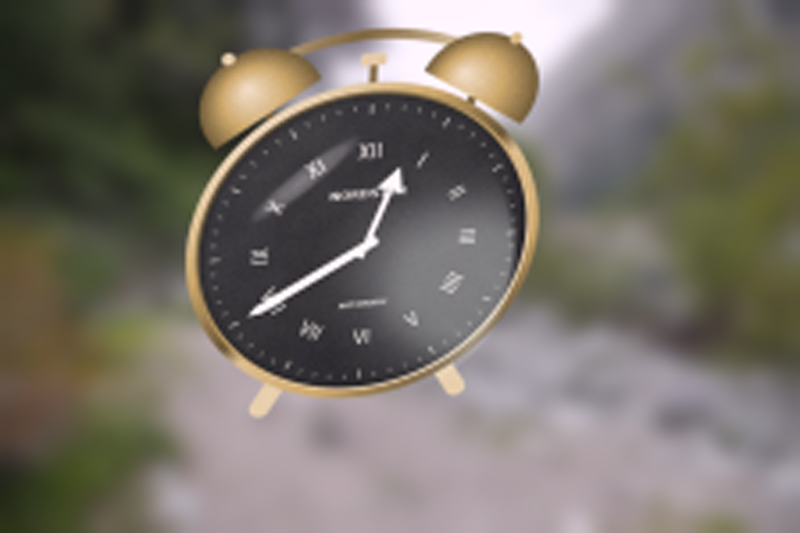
12:40
